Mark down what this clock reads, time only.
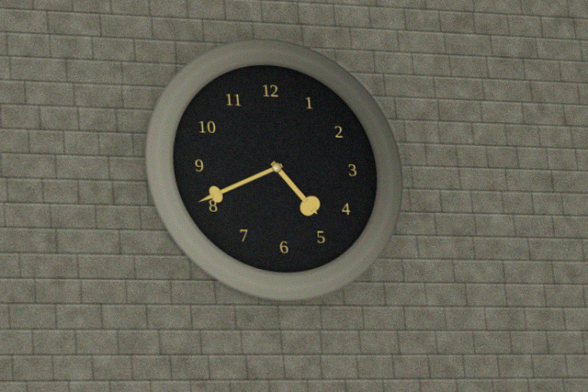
4:41
